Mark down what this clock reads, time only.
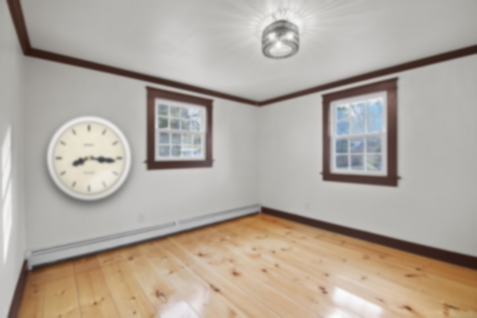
8:16
